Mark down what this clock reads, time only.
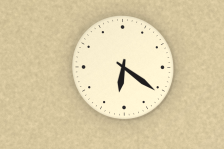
6:21
